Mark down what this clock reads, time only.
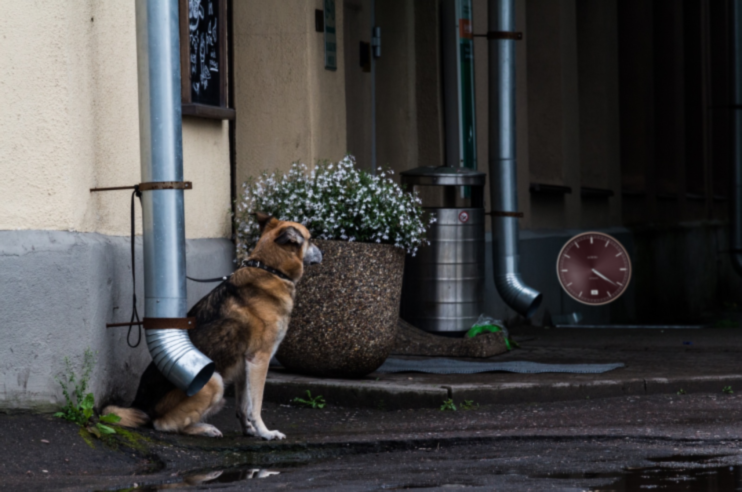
4:21
